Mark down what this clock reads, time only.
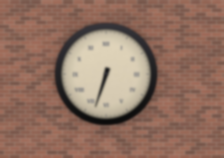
6:33
